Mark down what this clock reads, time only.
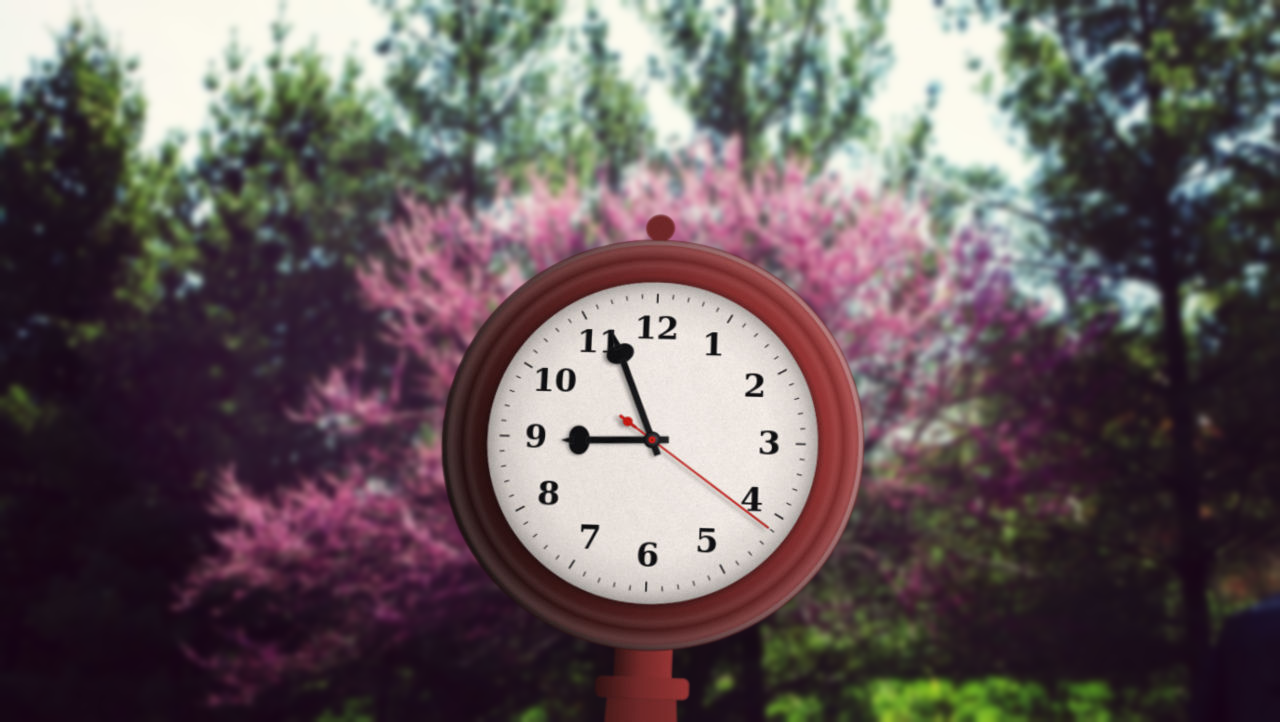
8:56:21
